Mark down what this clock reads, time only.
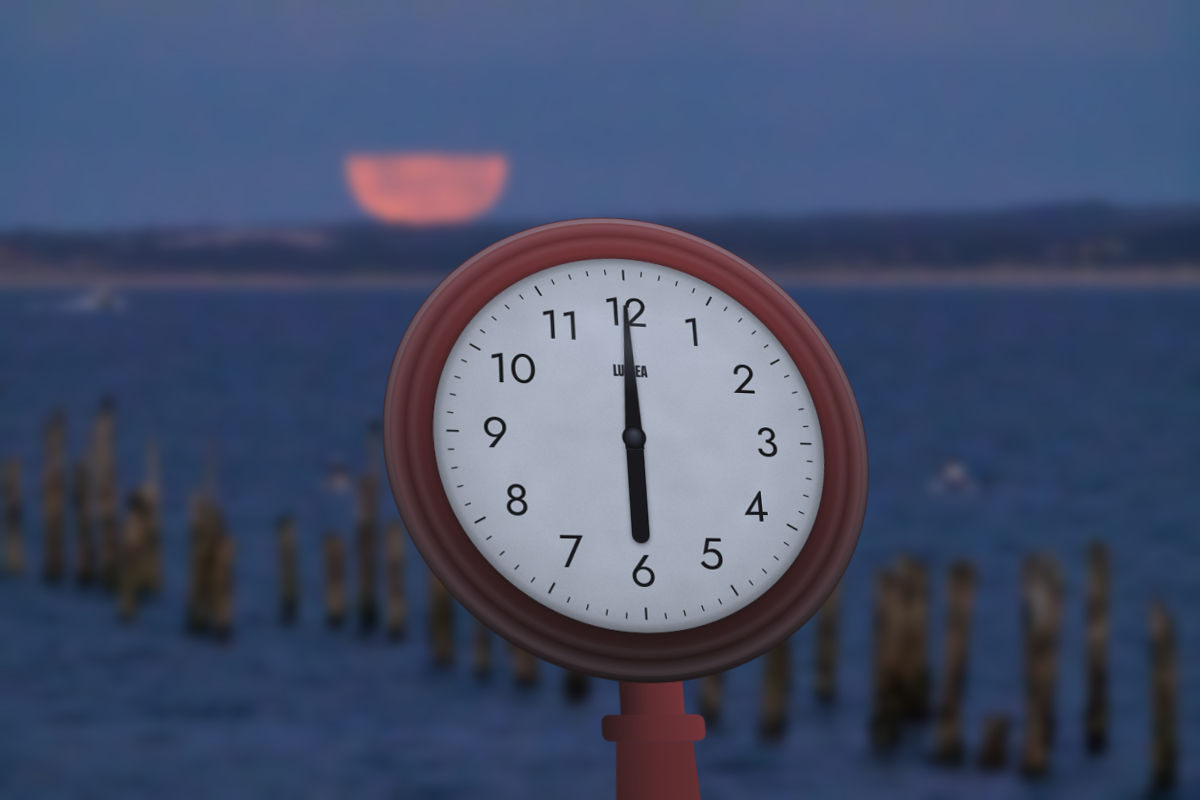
6:00
